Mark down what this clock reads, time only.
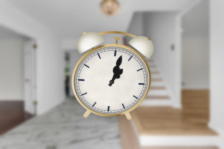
1:02
